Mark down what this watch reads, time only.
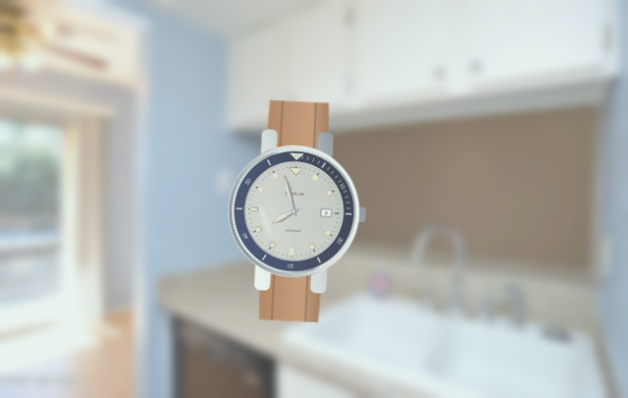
7:57
